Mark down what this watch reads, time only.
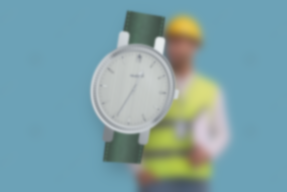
12:34
